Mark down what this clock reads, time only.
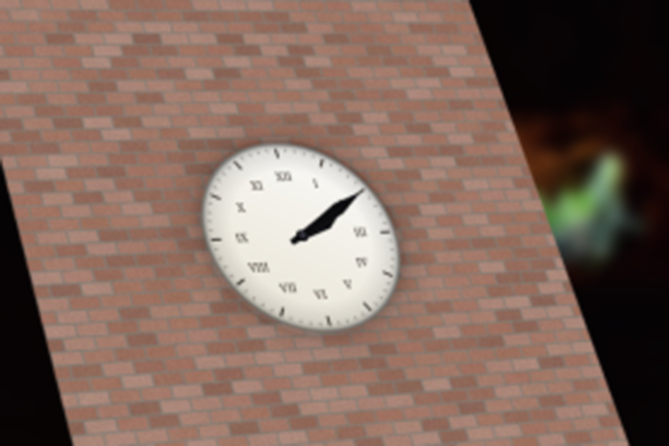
2:10
